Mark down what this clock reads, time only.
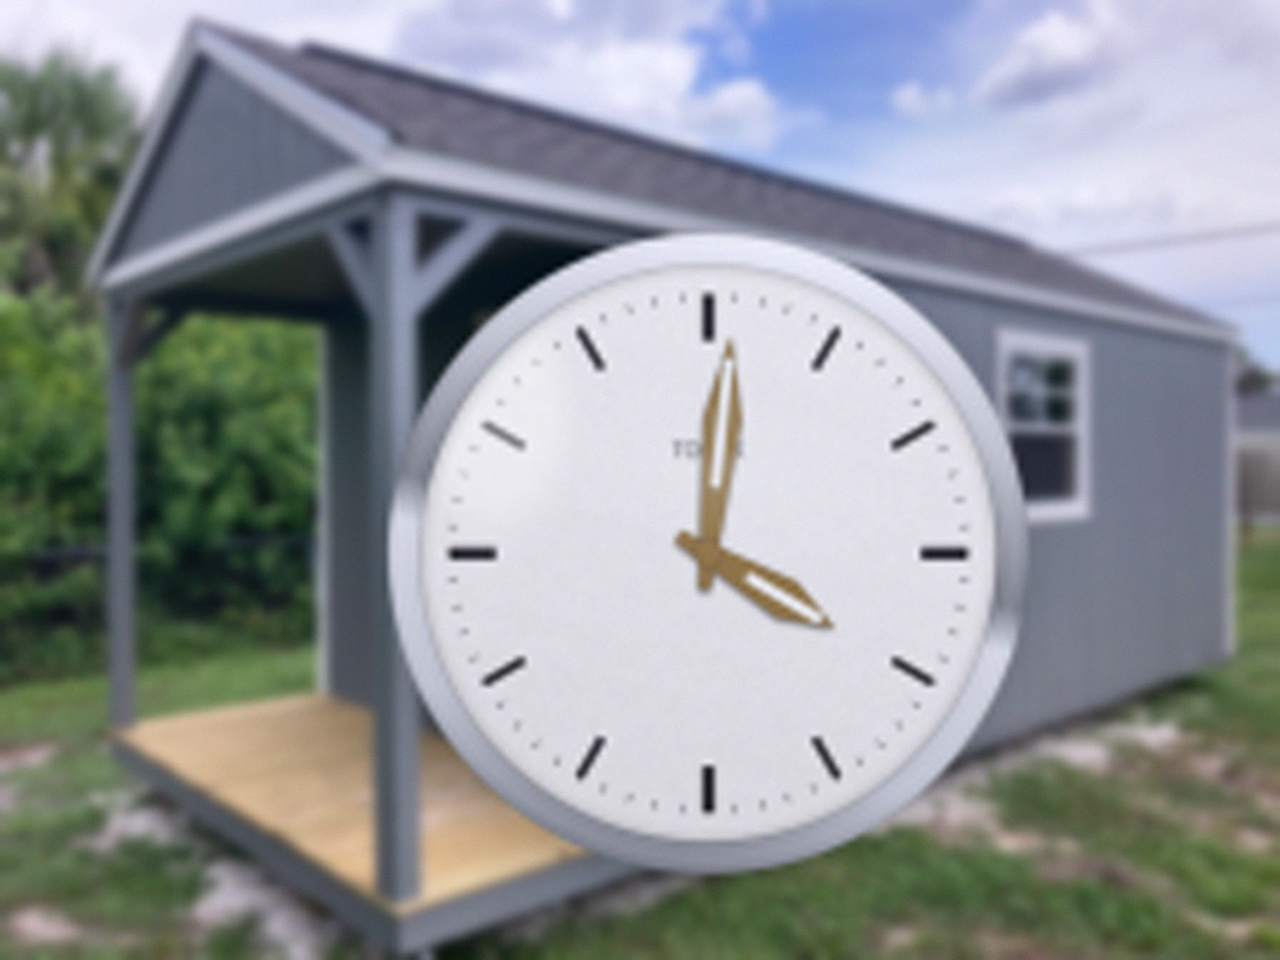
4:01
